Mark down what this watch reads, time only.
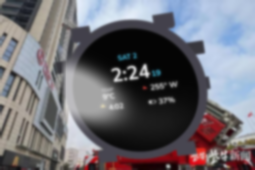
2:24
